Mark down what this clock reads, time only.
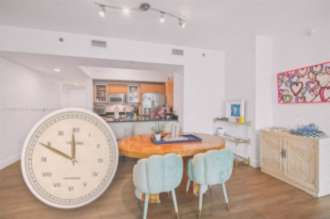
11:49
